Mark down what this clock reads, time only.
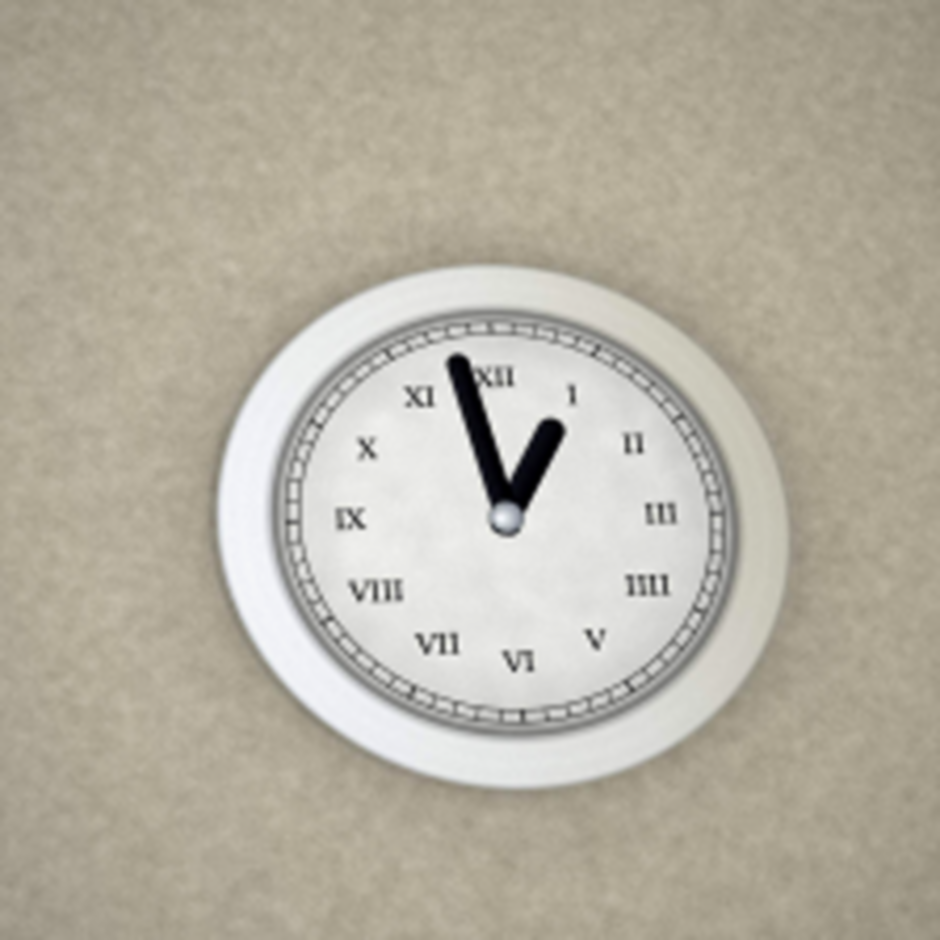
12:58
